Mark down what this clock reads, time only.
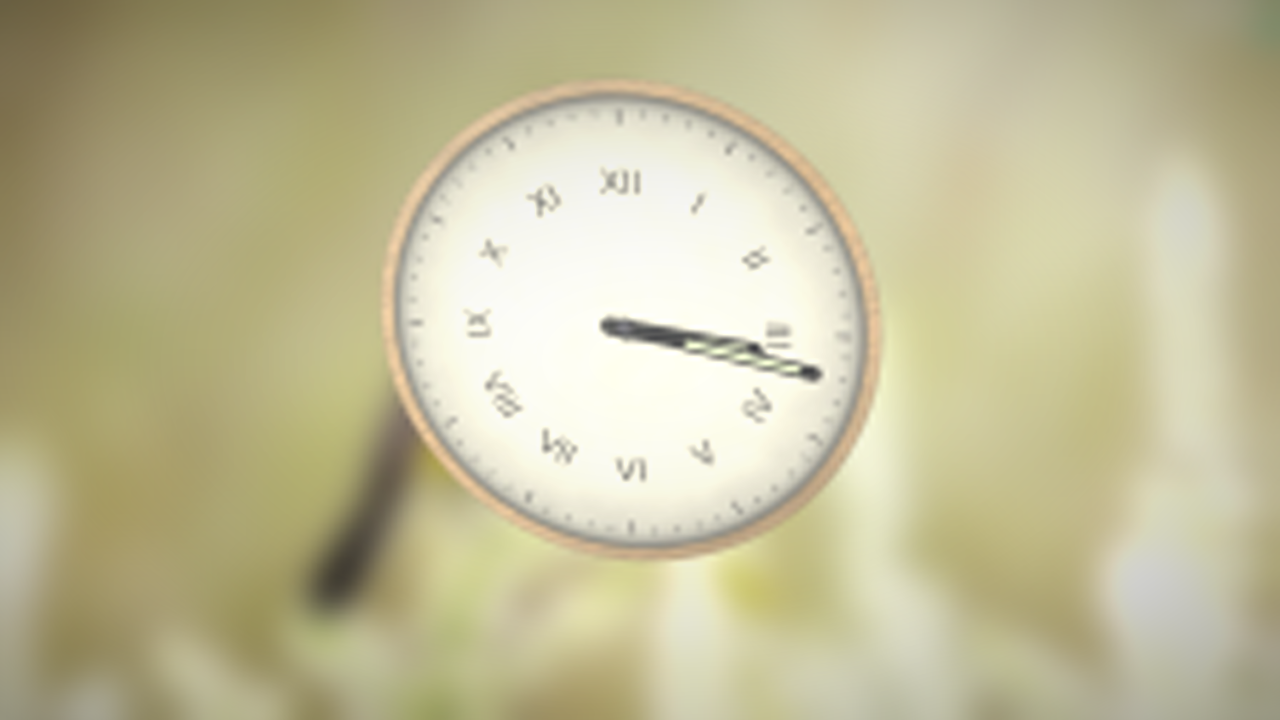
3:17
